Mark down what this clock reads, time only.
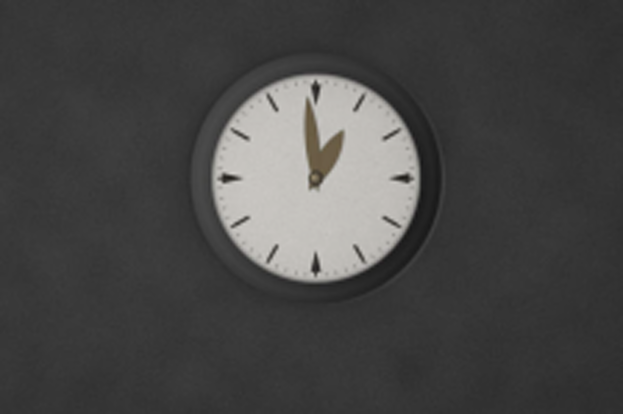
12:59
